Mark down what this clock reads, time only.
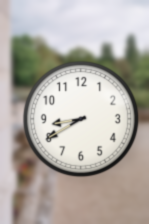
8:40
